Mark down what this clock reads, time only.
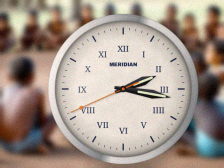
2:16:41
